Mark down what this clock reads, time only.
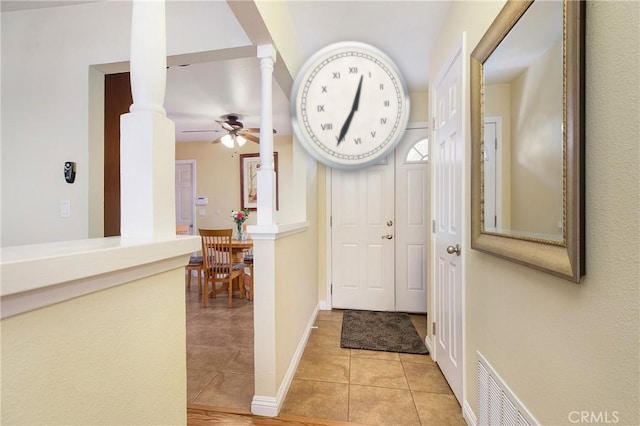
12:35
